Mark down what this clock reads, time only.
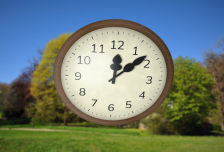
12:08
